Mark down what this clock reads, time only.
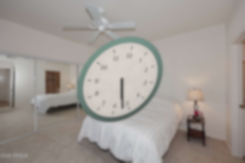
5:27
